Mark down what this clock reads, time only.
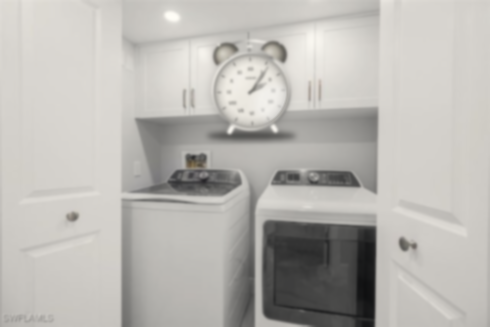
2:06
